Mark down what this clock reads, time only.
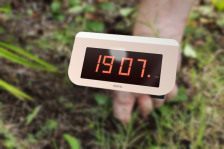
19:07
